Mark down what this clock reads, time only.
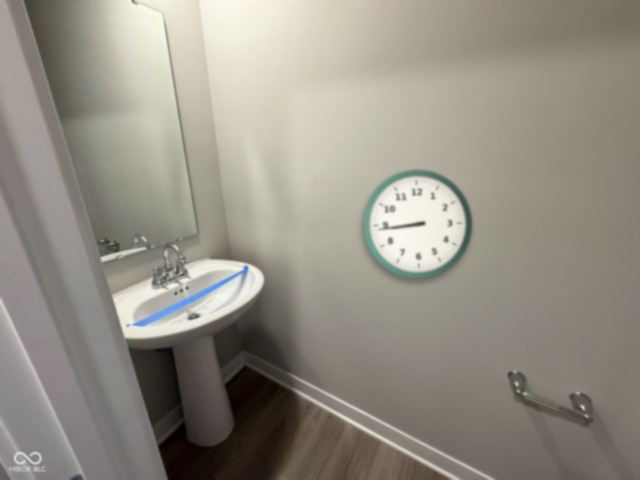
8:44
